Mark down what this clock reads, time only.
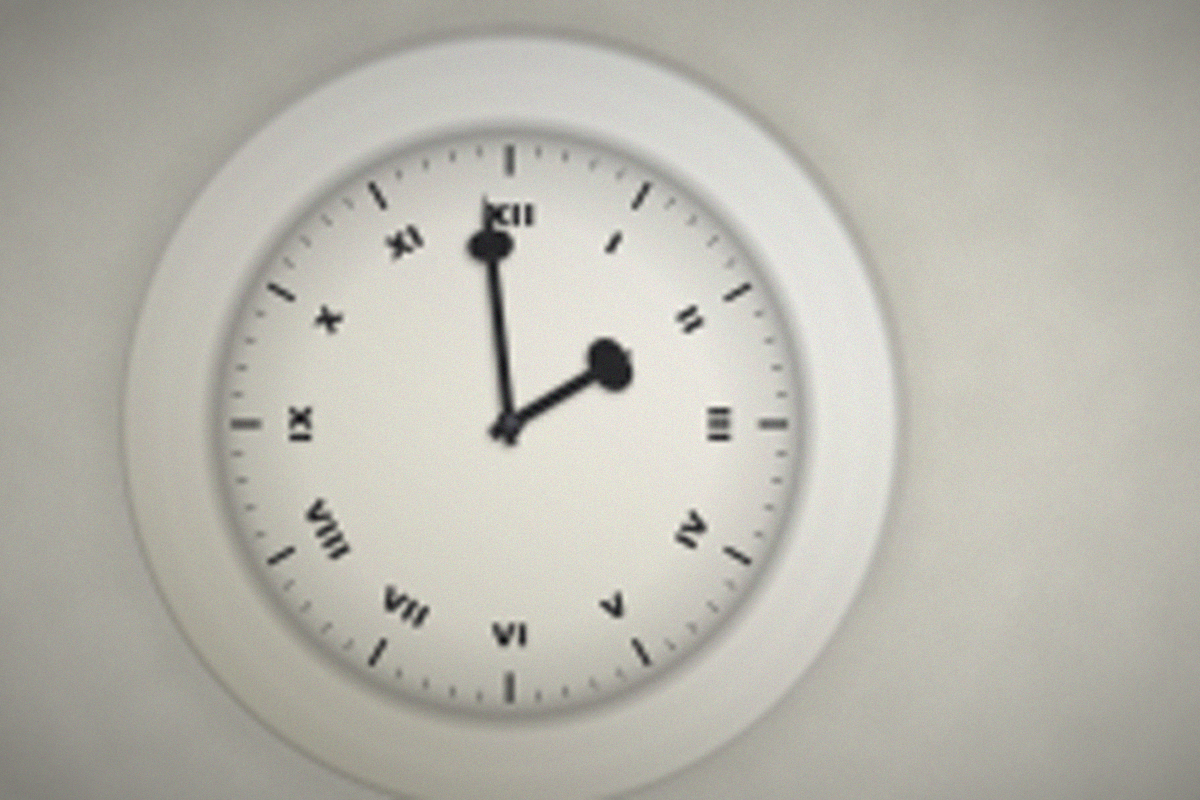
1:59
